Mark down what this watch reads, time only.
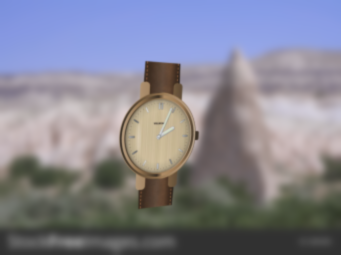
2:04
